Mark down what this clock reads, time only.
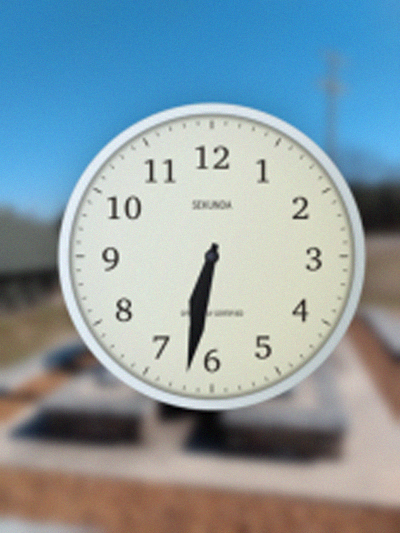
6:32
